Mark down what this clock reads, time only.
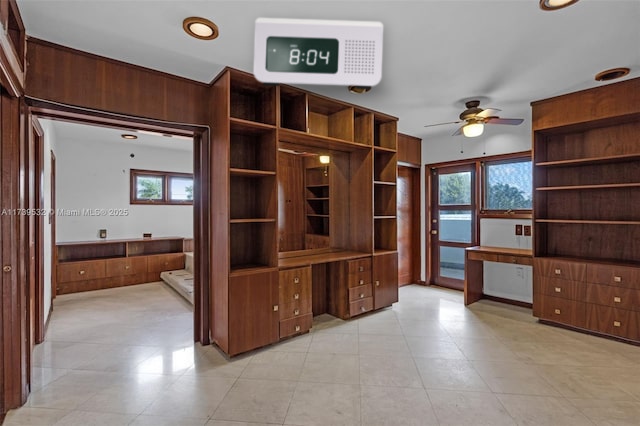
8:04
